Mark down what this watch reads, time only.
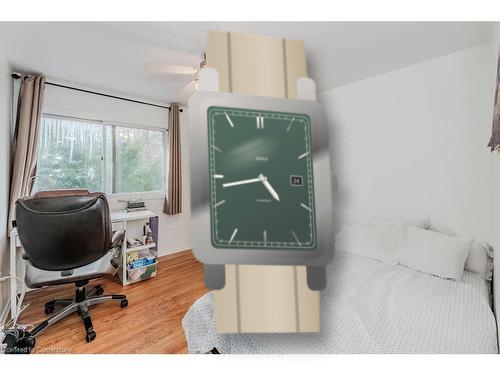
4:43
